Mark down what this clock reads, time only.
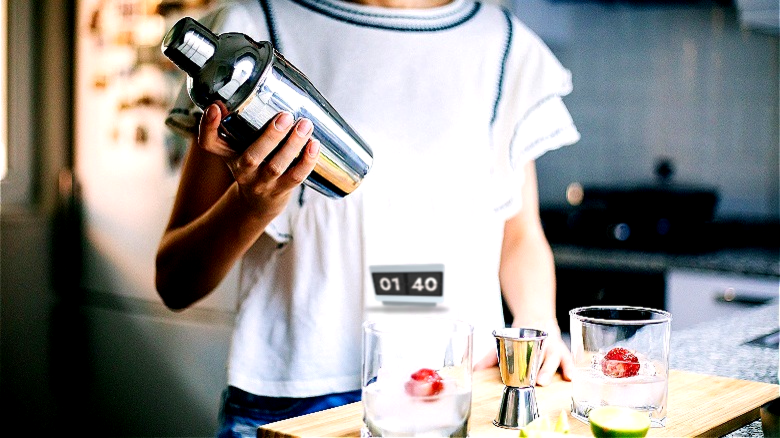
1:40
